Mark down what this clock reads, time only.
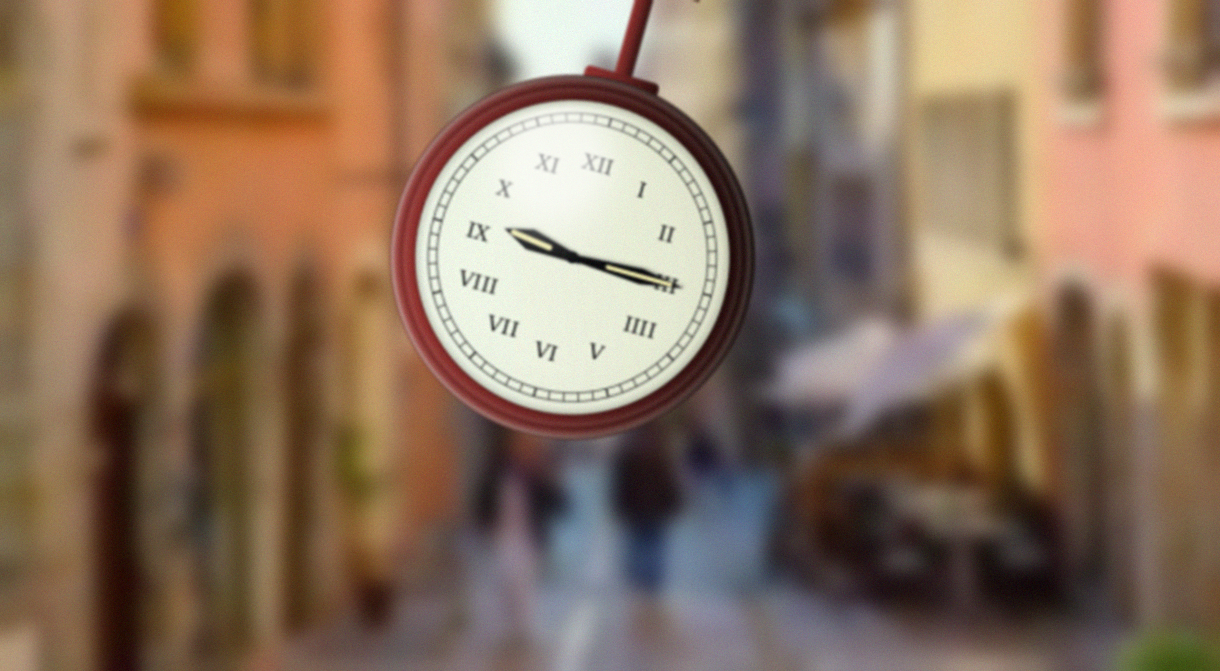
9:15
